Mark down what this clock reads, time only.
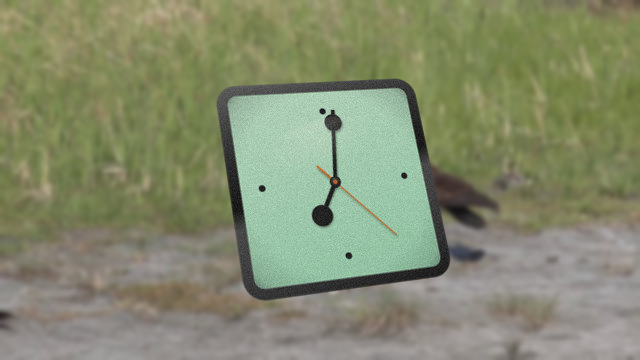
7:01:23
